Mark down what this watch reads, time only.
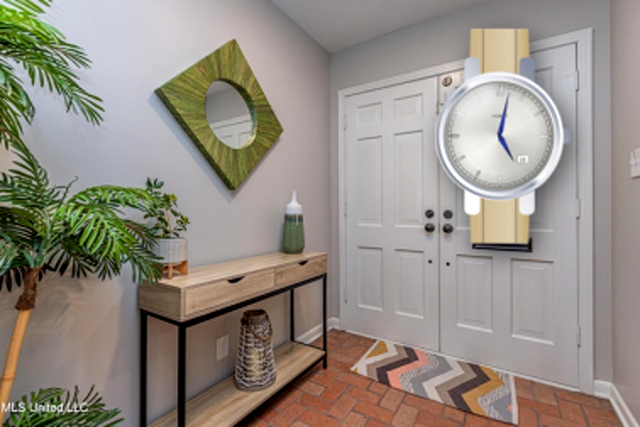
5:02
